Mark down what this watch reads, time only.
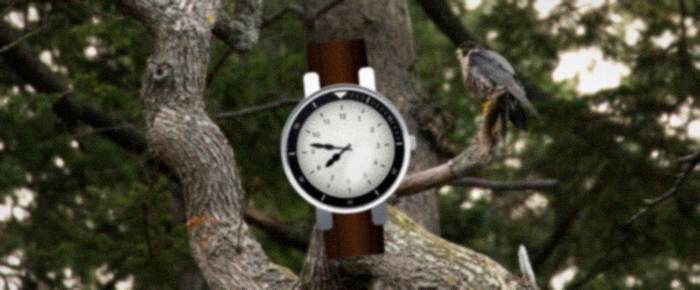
7:47
